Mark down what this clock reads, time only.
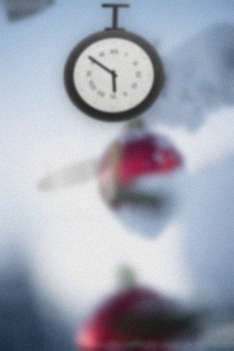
5:51
